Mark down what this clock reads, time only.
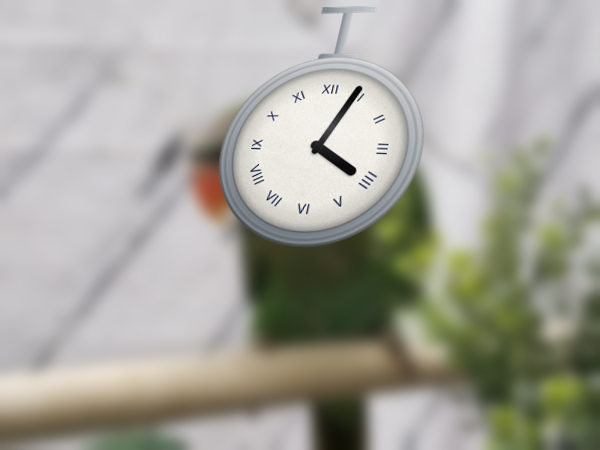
4:04
